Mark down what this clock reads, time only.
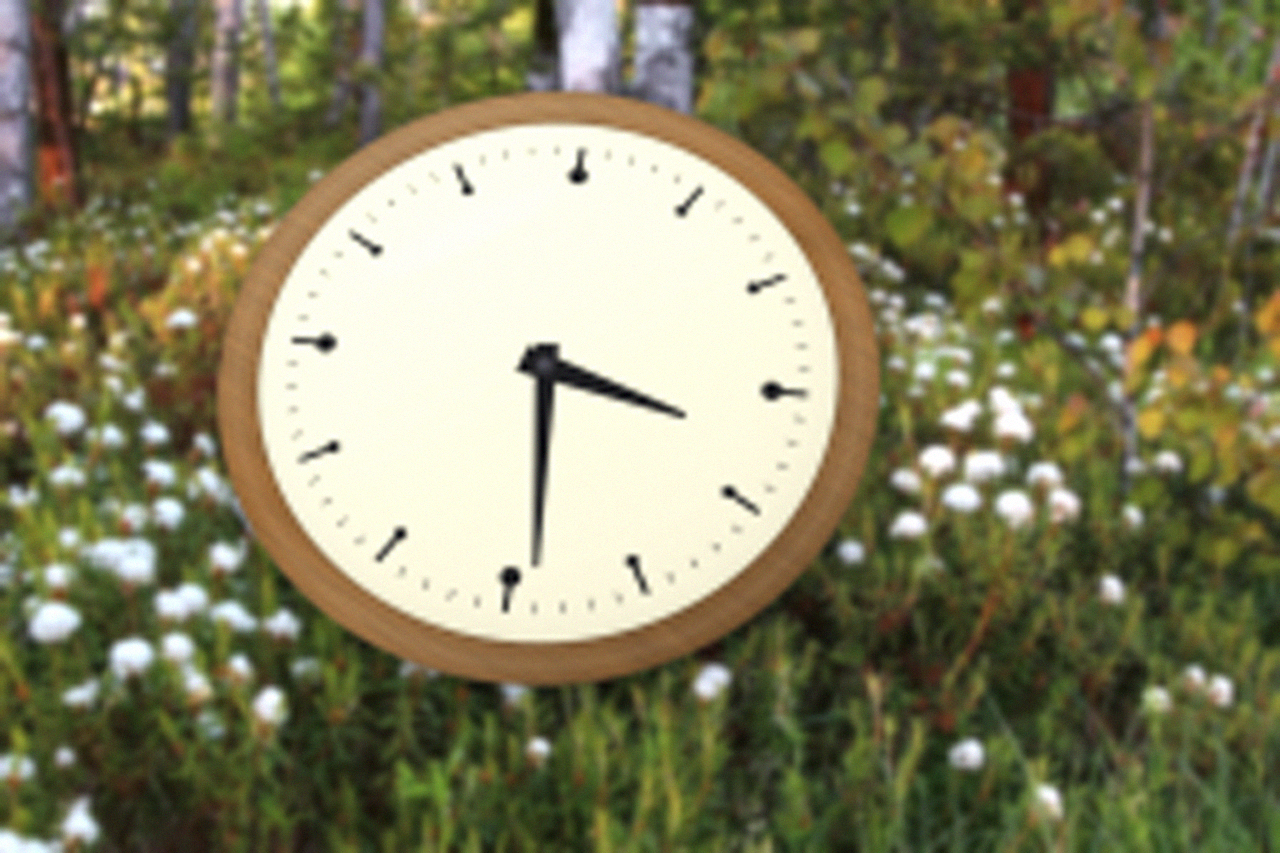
3:29
